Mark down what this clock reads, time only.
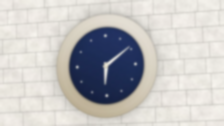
6:09
